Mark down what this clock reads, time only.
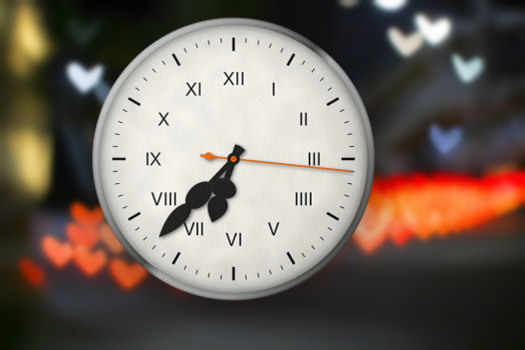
6:37:16
